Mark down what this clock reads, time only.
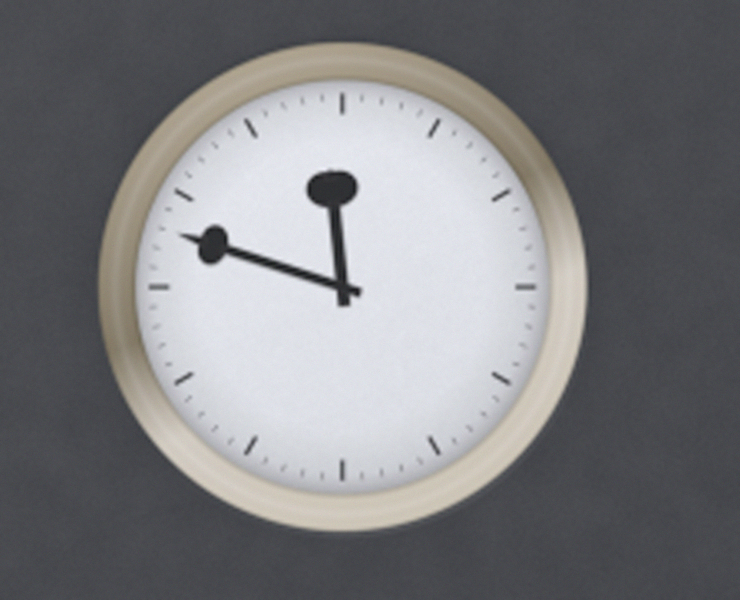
11:48
